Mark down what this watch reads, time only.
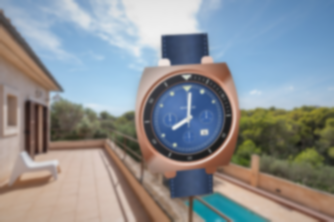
8:01
